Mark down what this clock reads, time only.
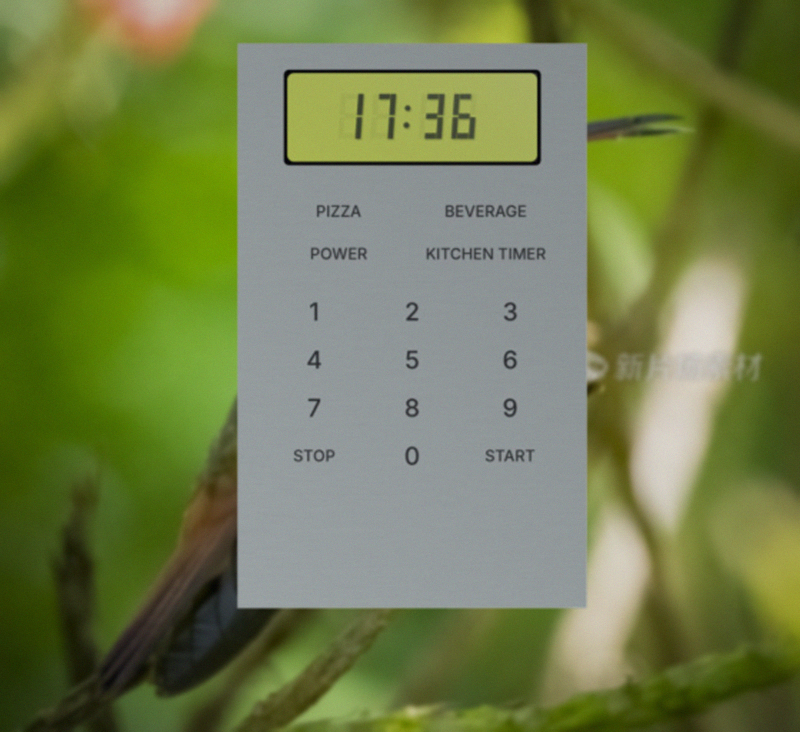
17:36
